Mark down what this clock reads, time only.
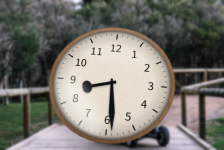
8:29
